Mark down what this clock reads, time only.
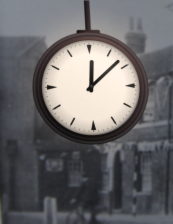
12:08
